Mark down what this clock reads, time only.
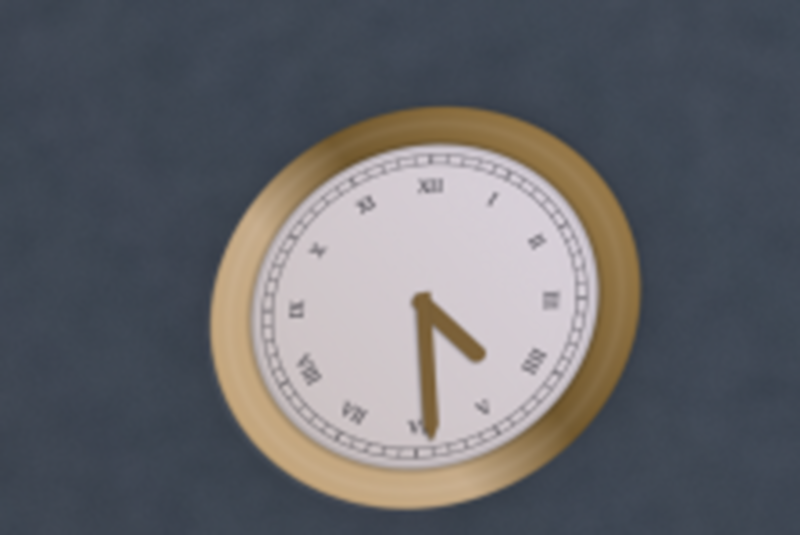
4:29
